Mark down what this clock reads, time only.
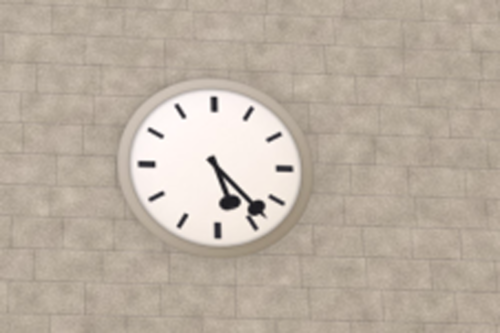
5:23
